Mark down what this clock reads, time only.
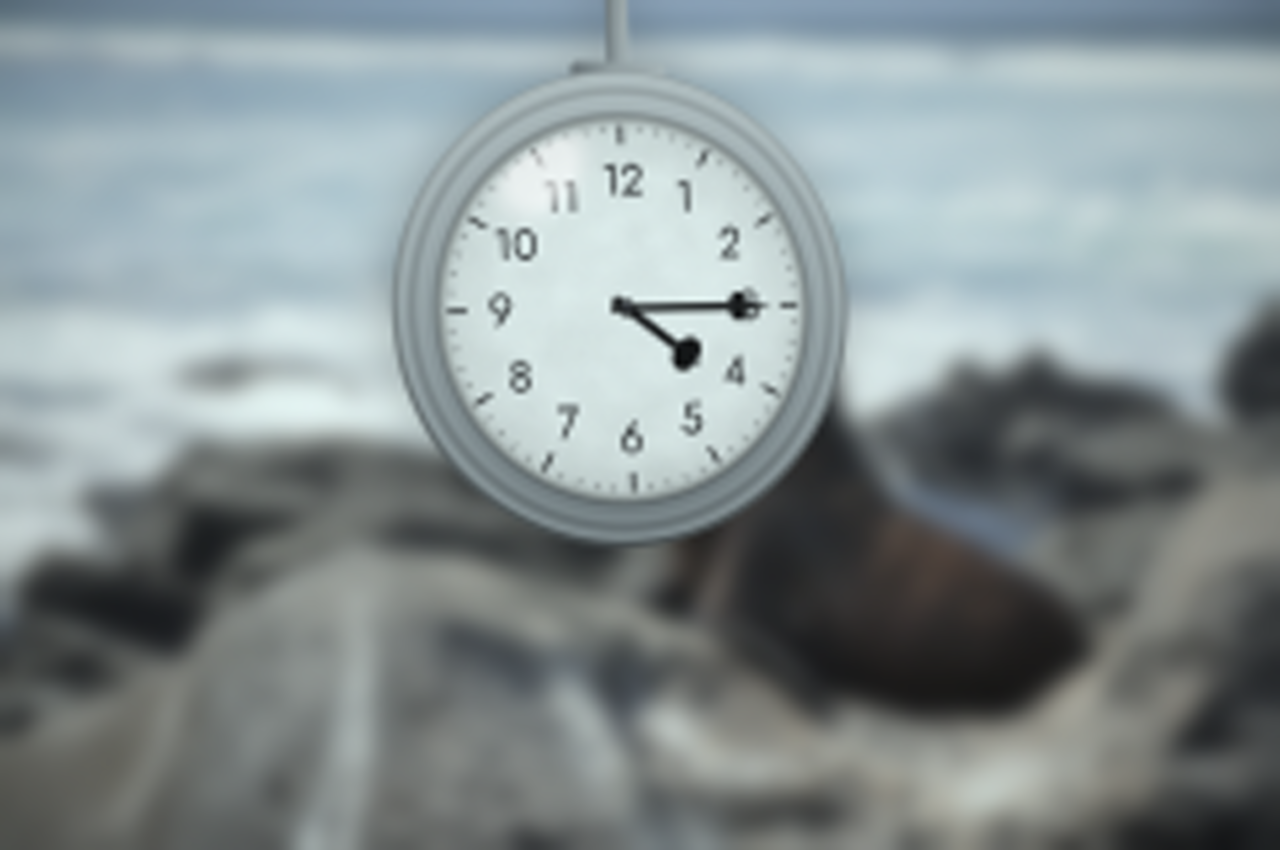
4:15
